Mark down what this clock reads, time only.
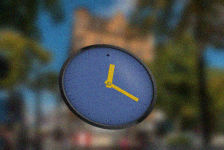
12:20
